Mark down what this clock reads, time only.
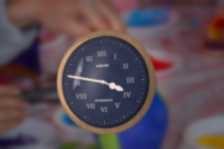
3:47
